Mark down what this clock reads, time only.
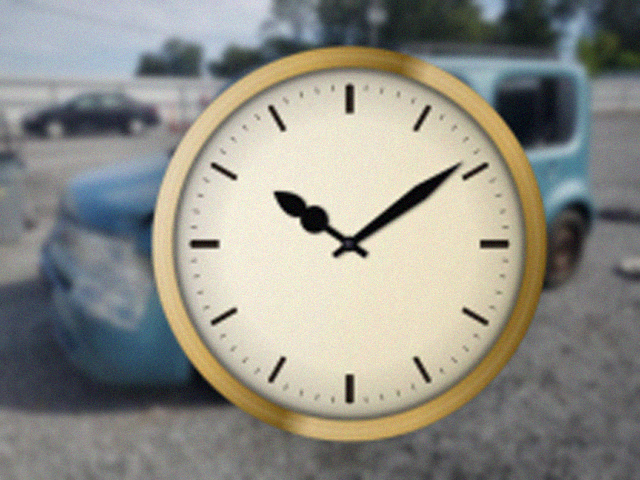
10:09
